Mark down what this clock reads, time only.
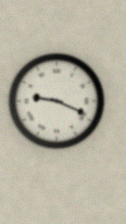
9:19
